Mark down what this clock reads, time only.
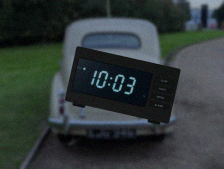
10:03
